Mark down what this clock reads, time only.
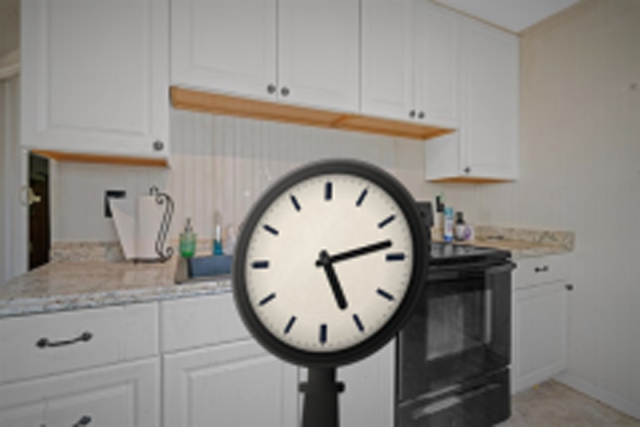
5:13
